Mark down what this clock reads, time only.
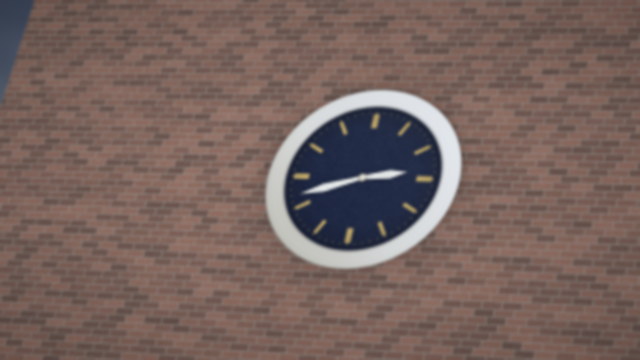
2:42
